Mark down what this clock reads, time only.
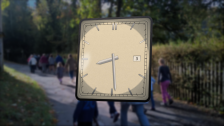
8:29
